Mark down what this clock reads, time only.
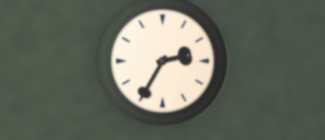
2:35
